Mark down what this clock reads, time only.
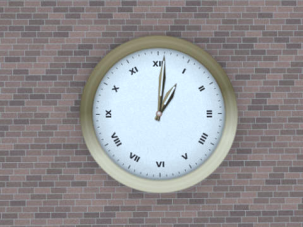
1:01
